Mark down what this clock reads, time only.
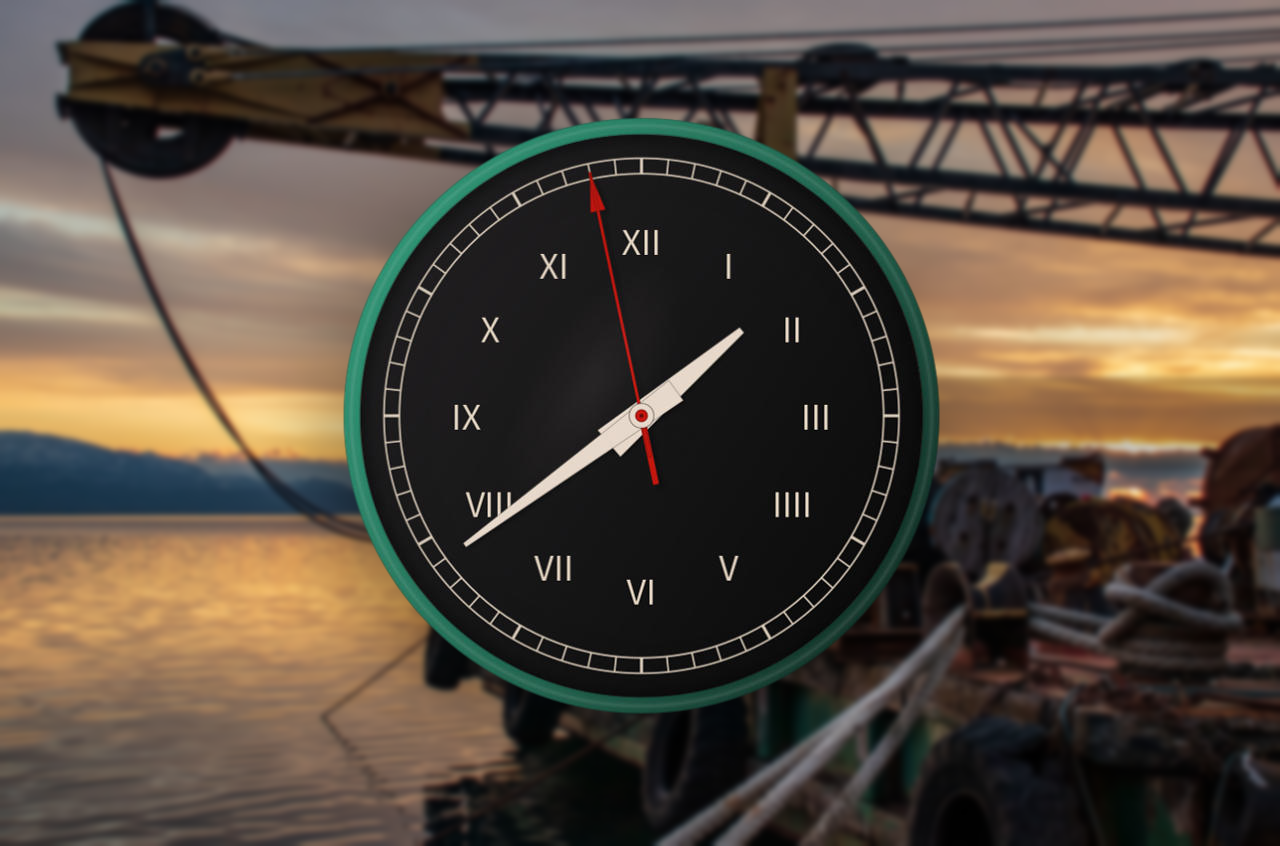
1:38:58
